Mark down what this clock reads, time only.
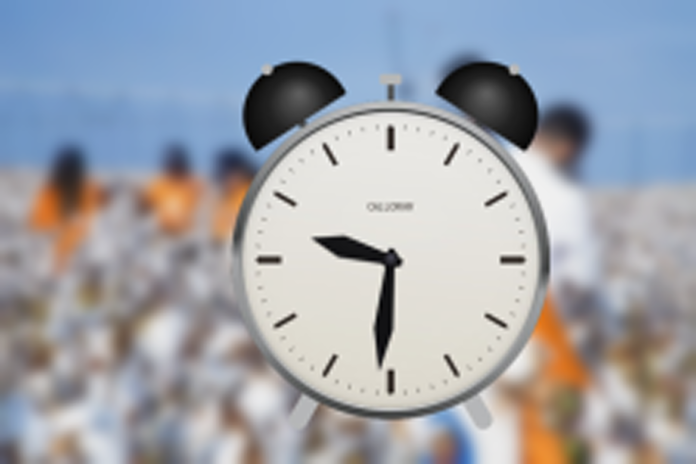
9:31
